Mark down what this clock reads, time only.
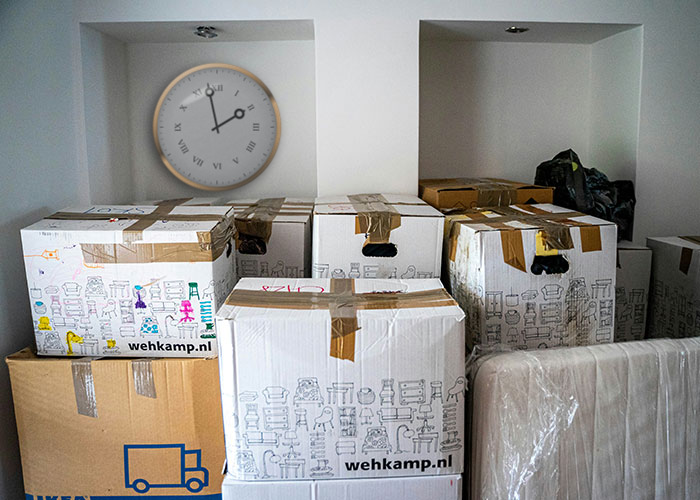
1:58
